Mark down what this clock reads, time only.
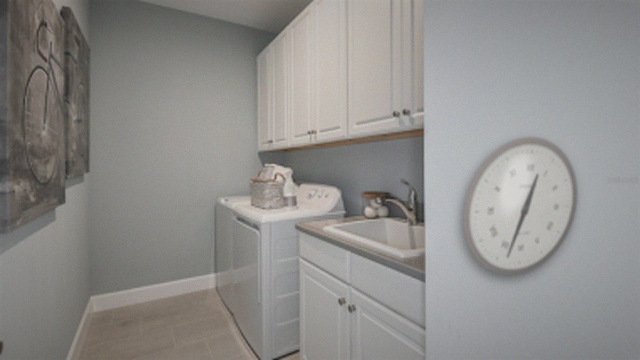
12:33
